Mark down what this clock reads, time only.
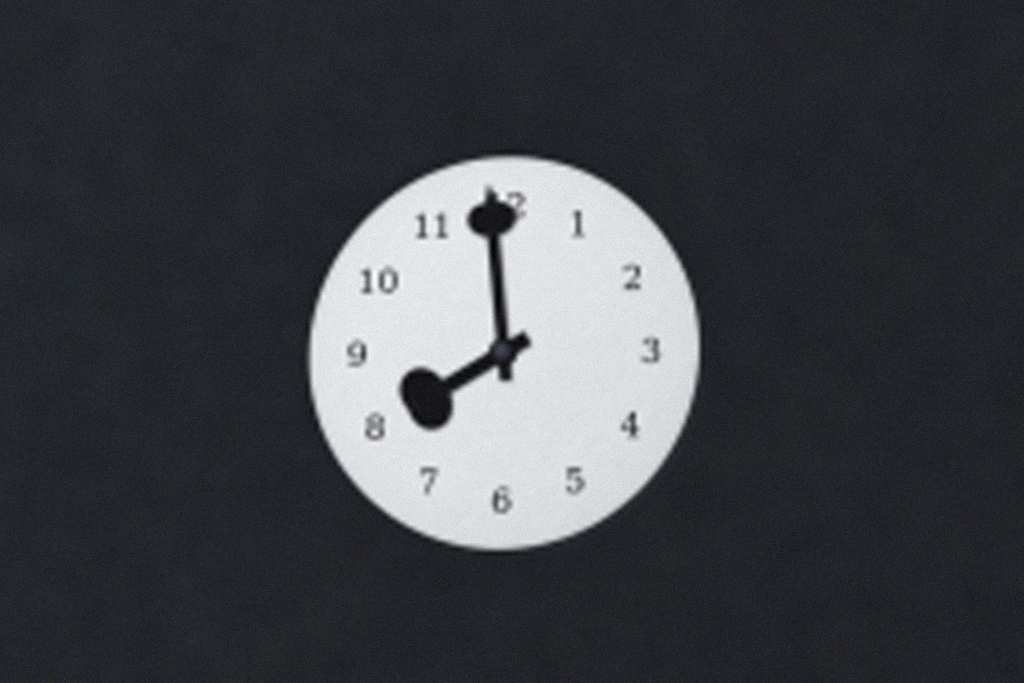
7:59
